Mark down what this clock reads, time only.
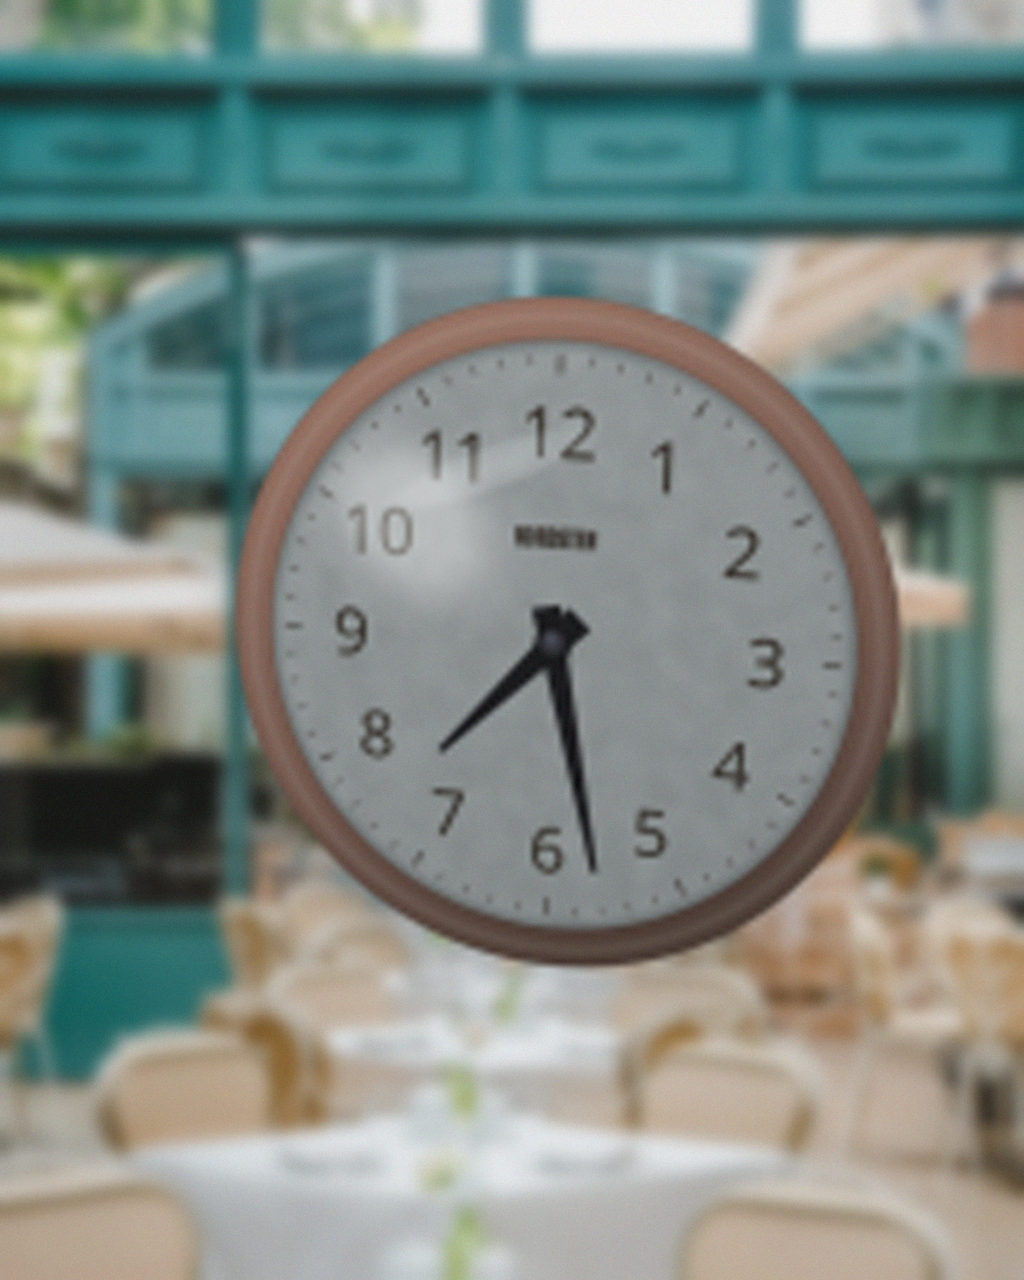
7:28
